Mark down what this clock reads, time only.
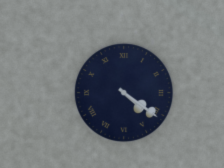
4:21
